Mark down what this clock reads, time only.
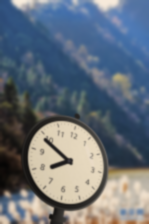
7:49
